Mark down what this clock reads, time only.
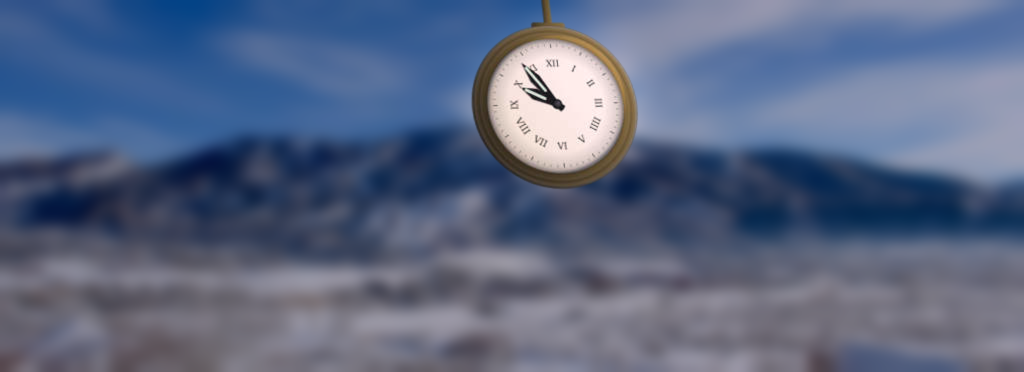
9:54
